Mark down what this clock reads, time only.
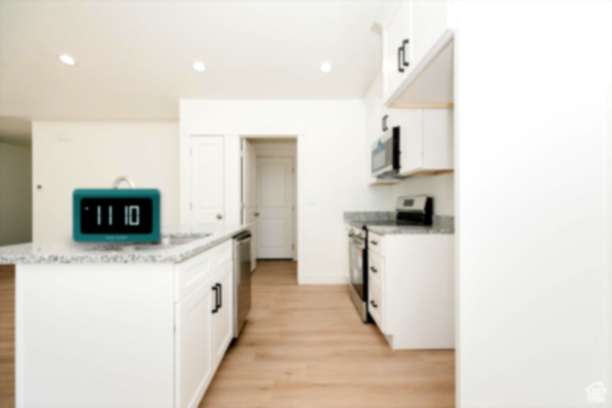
11:10
